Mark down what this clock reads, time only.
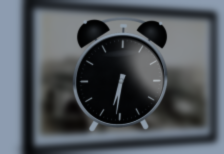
6:31
